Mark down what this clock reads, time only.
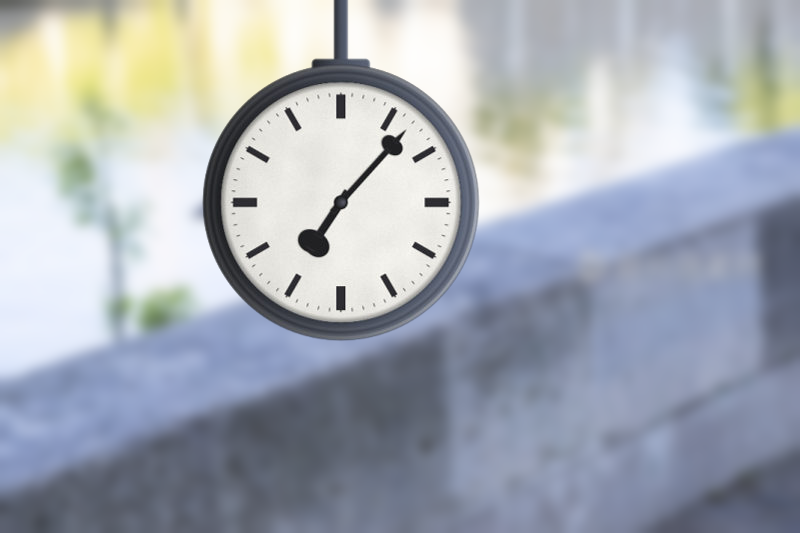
7:07
